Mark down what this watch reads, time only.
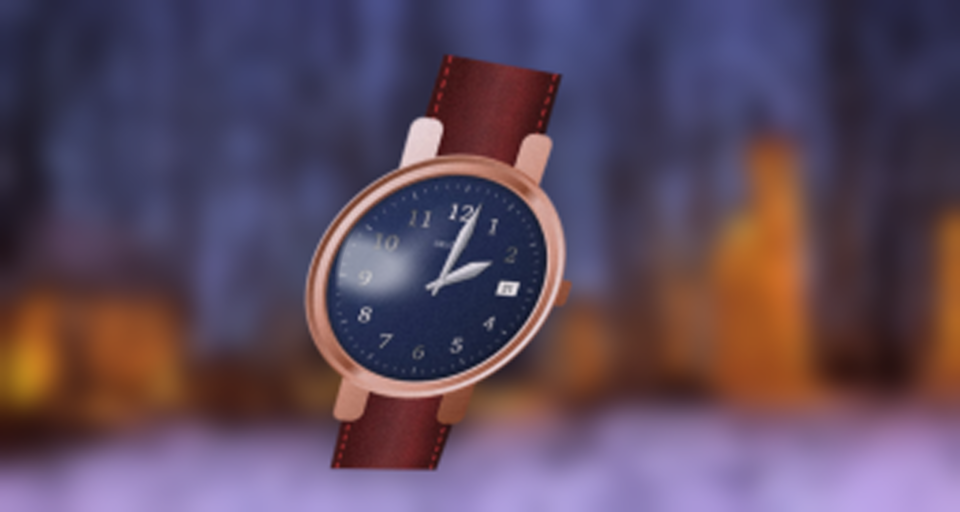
2:02
